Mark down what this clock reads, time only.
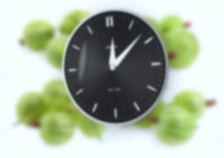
12:08
